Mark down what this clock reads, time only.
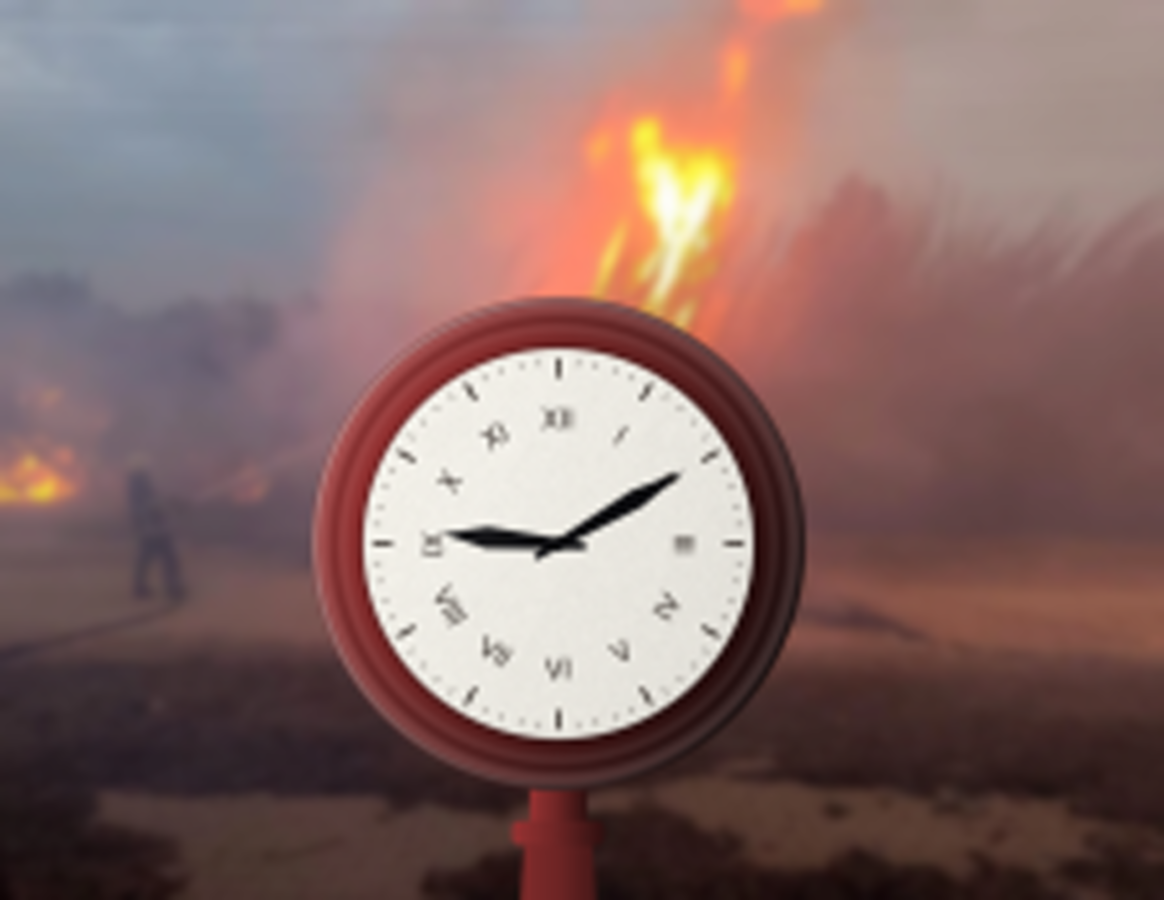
9:10
